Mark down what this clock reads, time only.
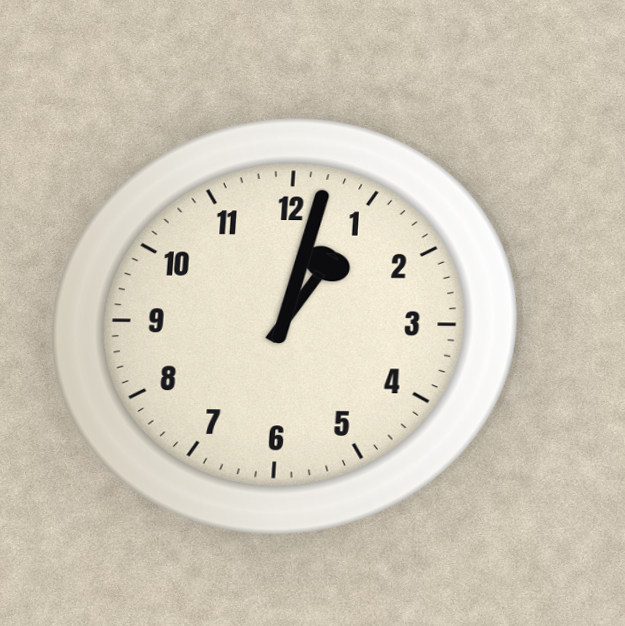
1:02
